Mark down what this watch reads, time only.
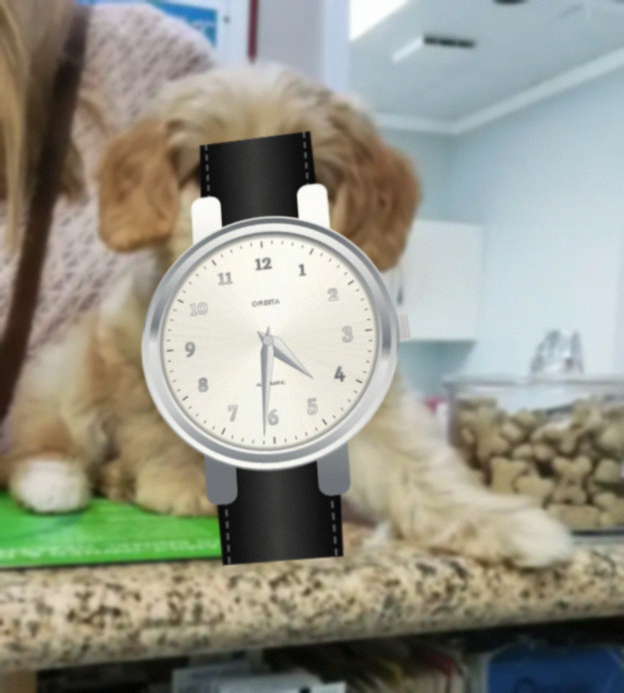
4:31
